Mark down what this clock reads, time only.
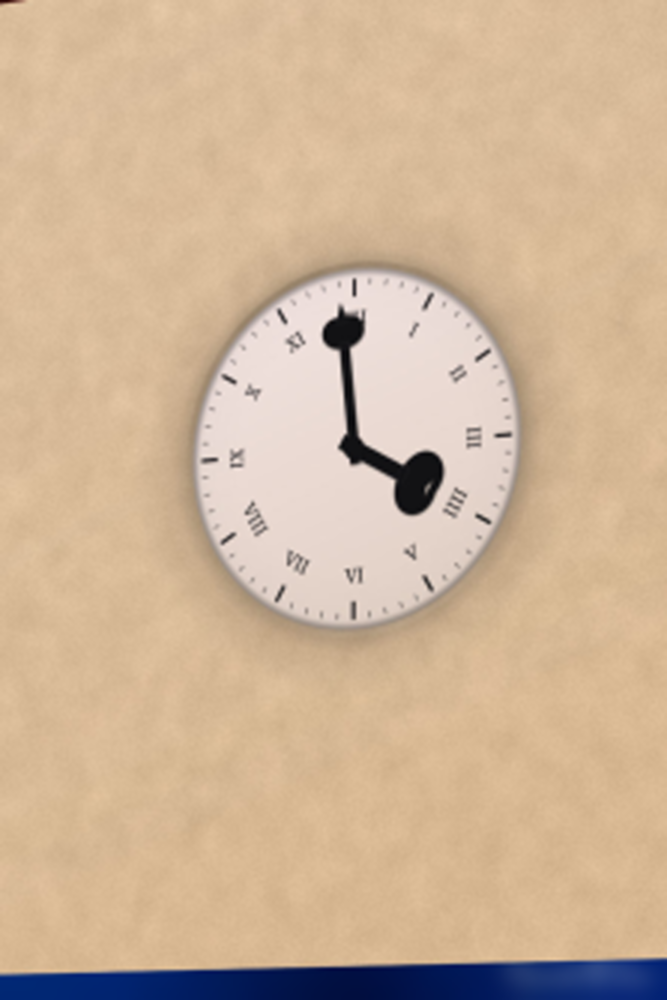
3:59
